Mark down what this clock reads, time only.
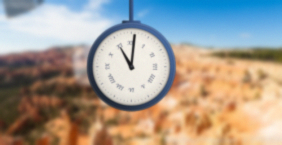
11:01
